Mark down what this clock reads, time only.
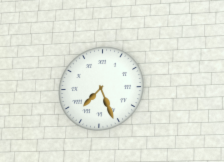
7:26
